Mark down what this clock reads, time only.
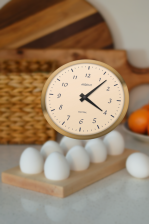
4:07
